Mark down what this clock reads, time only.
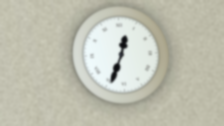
12:34
